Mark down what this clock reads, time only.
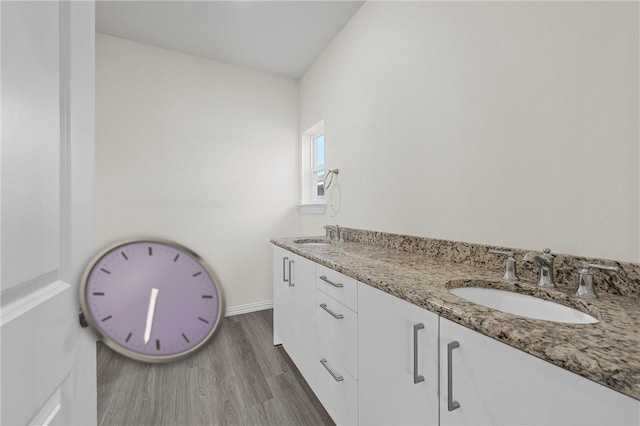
6:32
